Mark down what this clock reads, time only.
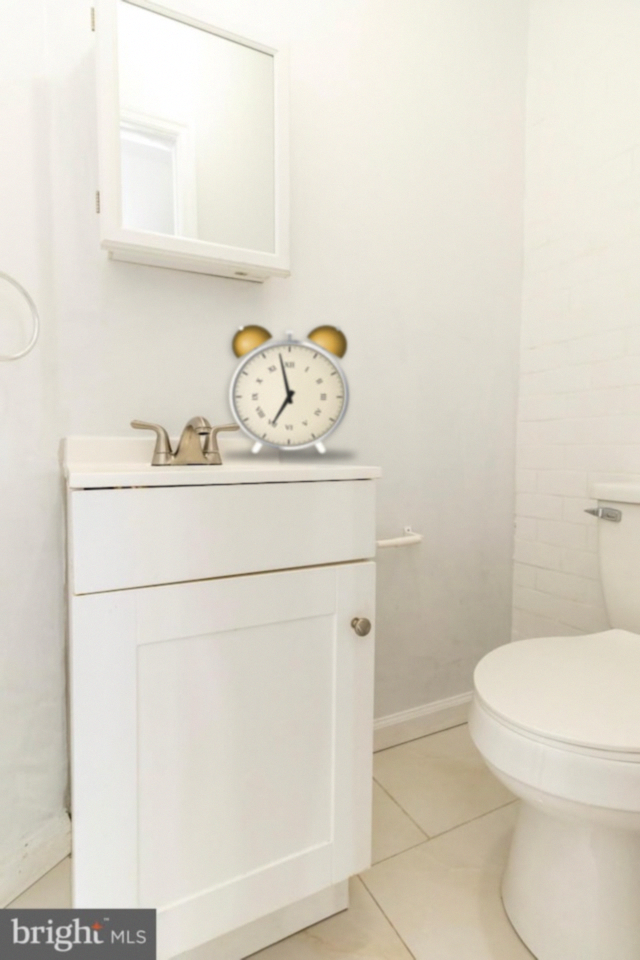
6:58
